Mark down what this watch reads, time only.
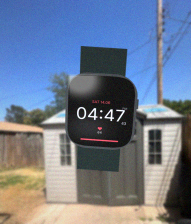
4:47
